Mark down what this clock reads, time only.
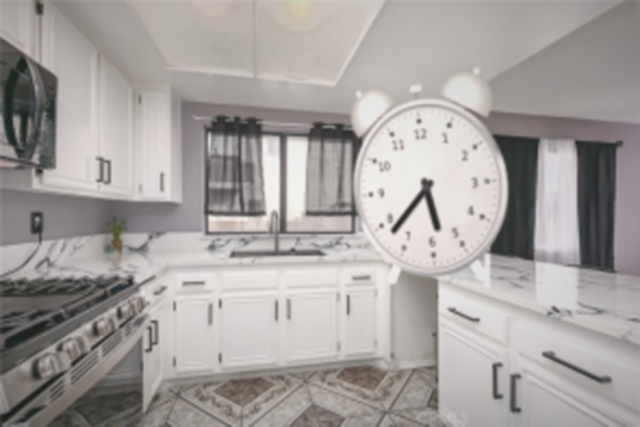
5:38
